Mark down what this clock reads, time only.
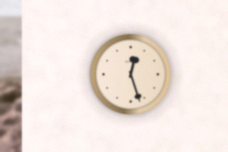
12:27
